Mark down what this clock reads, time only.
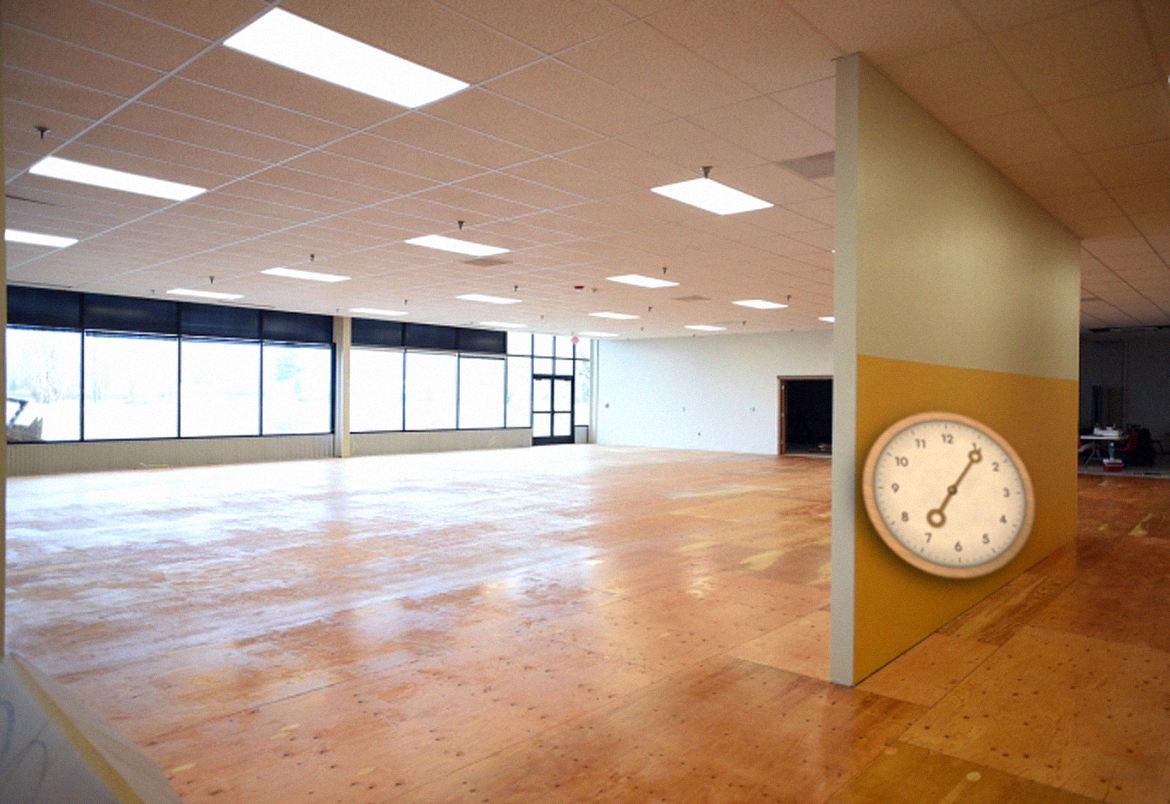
7:06
